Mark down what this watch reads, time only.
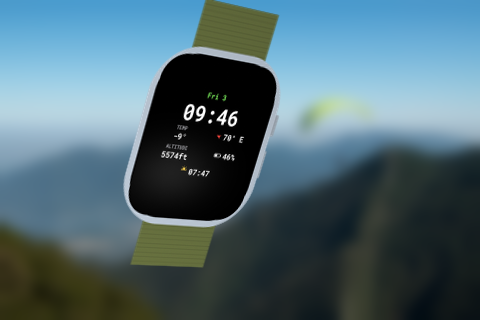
9:46
